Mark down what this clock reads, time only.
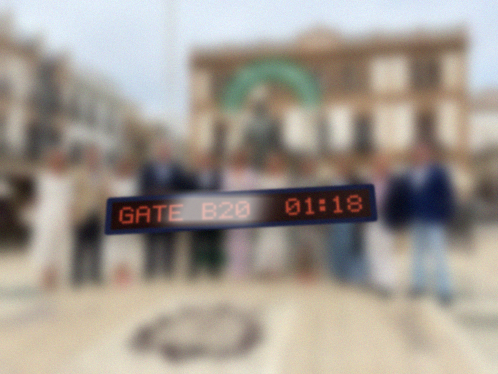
1:18
